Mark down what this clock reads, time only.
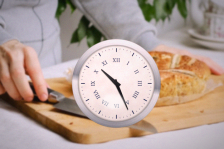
10:26
